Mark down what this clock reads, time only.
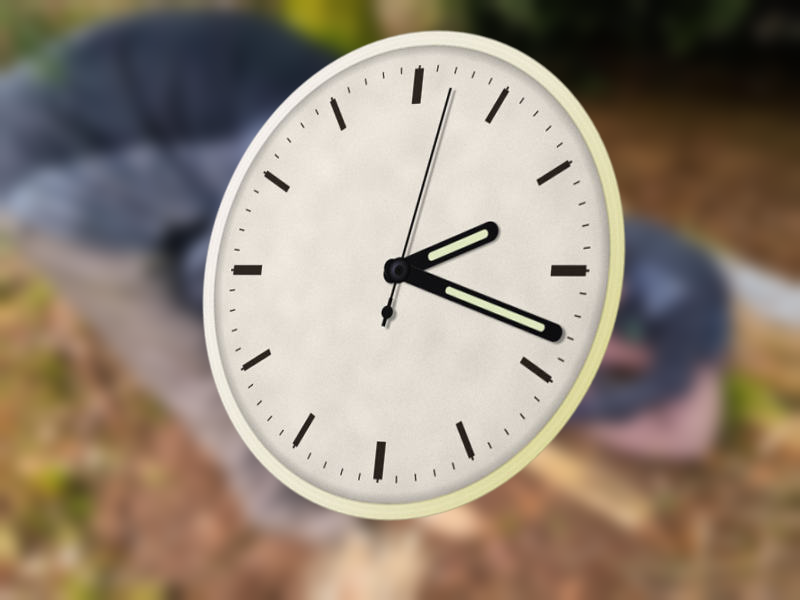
2:18:02
